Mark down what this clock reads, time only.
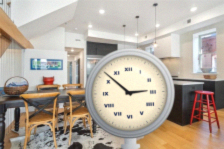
2:52
